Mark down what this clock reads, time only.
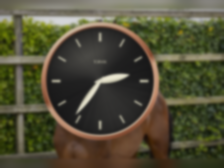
2:36
